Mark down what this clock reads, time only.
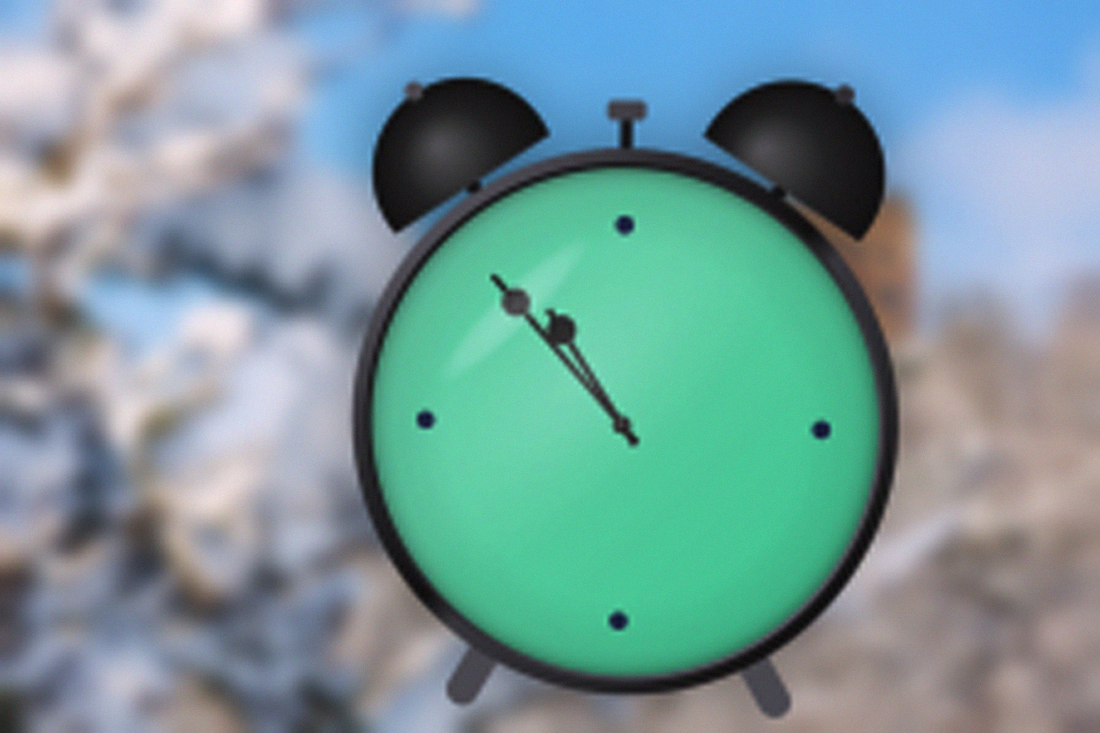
10:53
